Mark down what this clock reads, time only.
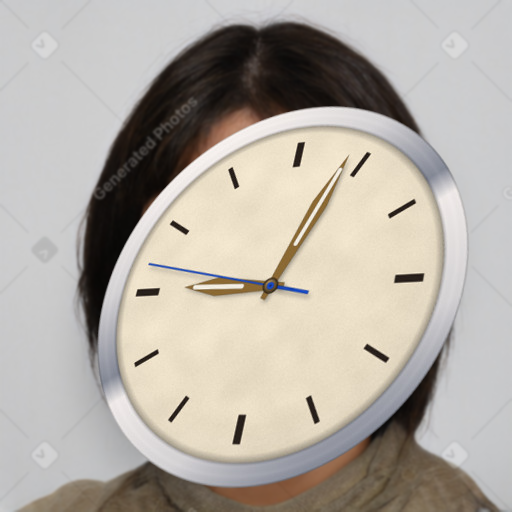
9:03:47
